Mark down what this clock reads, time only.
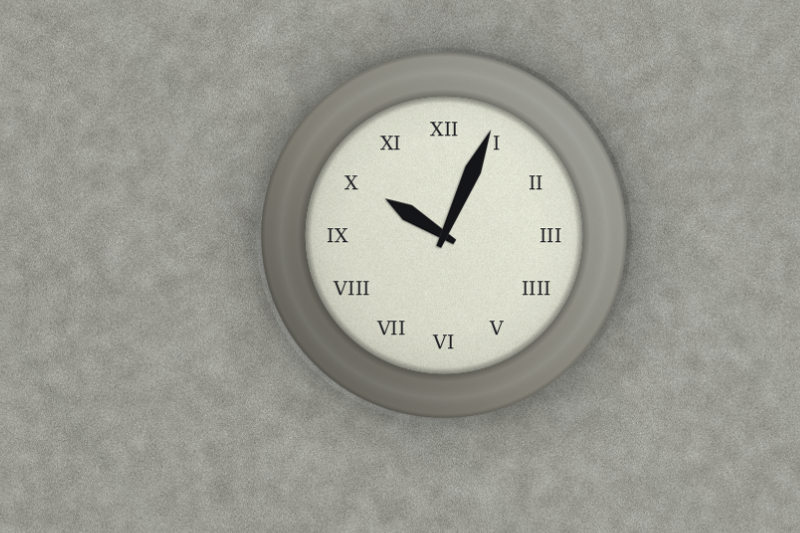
10:04
